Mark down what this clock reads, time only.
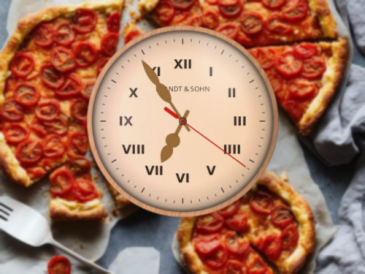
6:54:21
